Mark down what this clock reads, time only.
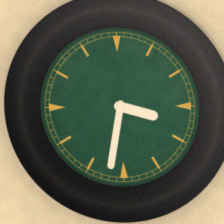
3:32
